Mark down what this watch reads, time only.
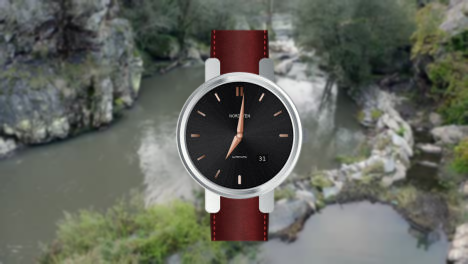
7:01
